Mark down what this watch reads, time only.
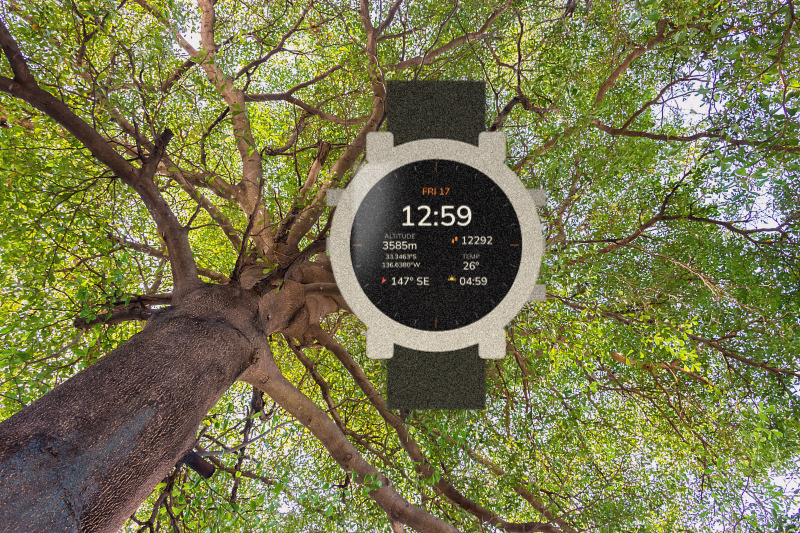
12:59
